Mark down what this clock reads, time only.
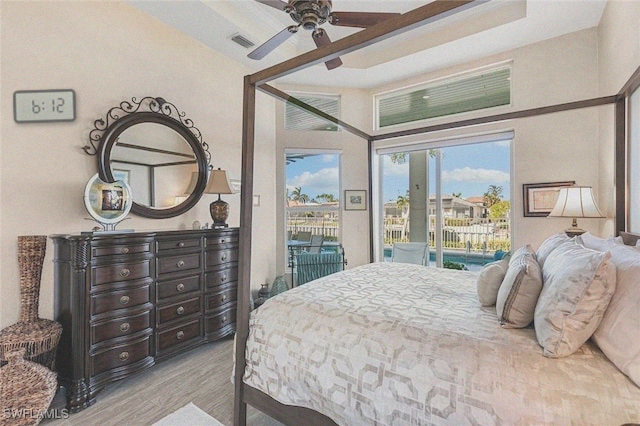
6:12
